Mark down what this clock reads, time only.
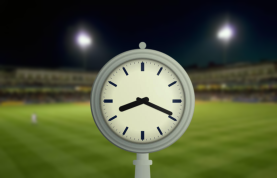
8:19
